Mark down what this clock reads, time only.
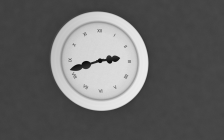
2:42
